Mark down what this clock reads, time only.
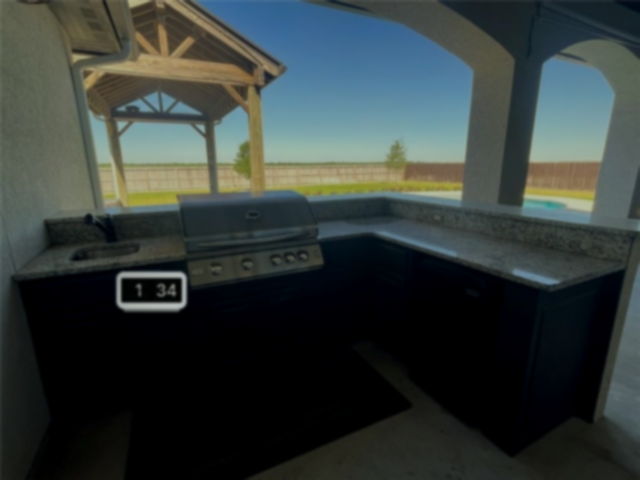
1:34
